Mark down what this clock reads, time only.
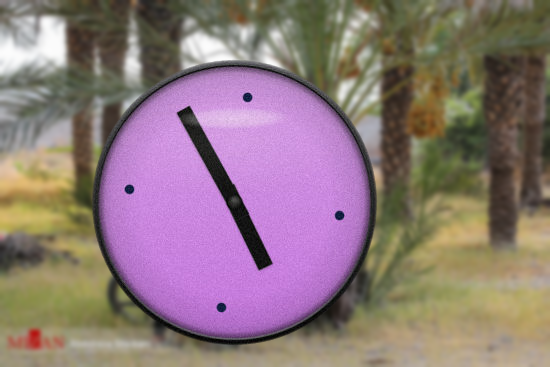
4:54
